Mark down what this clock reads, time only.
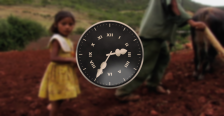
2:35
